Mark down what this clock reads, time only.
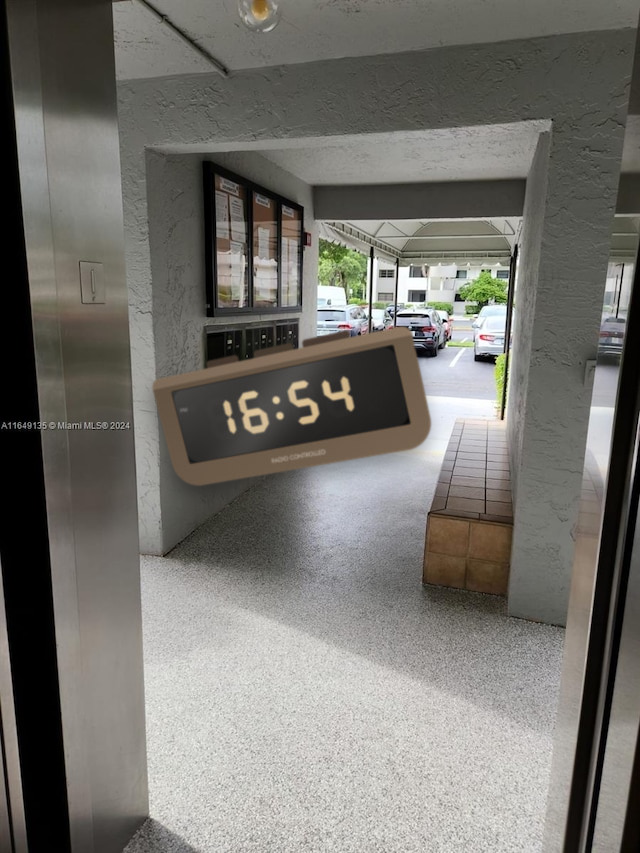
16:54
